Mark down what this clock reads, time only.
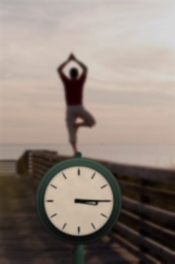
3:15
